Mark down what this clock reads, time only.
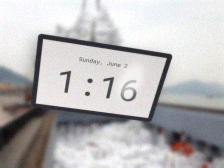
1:16
